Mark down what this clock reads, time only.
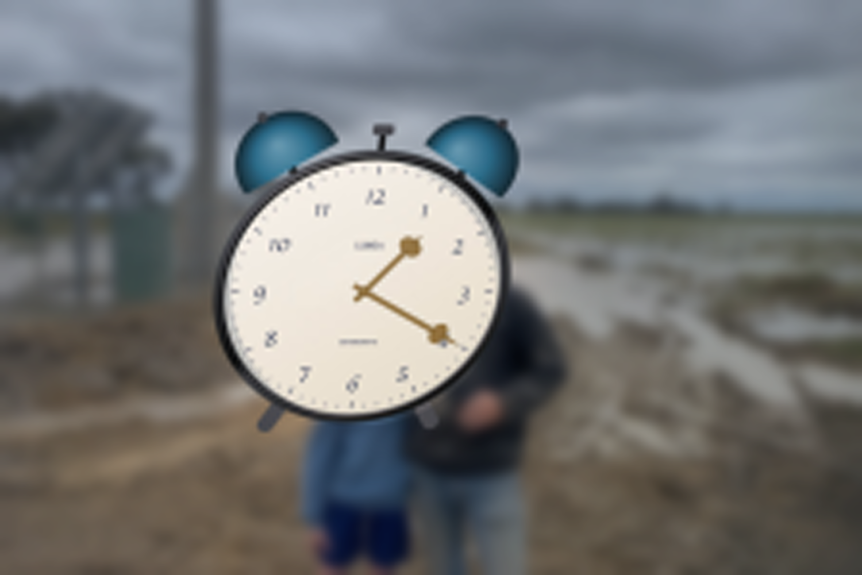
1:20
